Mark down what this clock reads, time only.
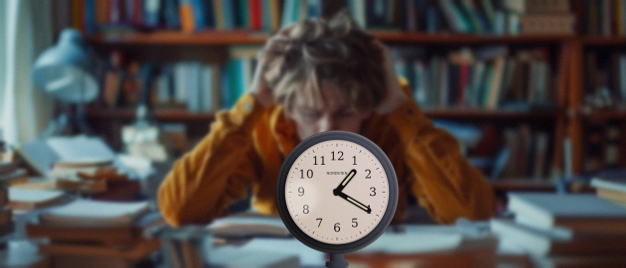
1:20
